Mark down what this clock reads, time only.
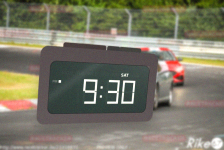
9:30
